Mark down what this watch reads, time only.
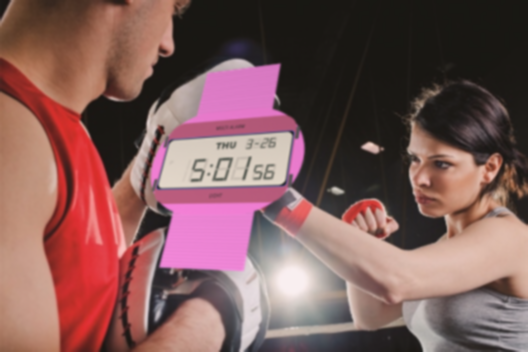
5:01:56
